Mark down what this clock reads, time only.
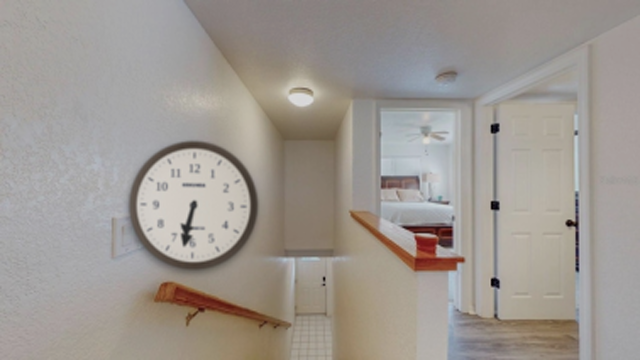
6:32
